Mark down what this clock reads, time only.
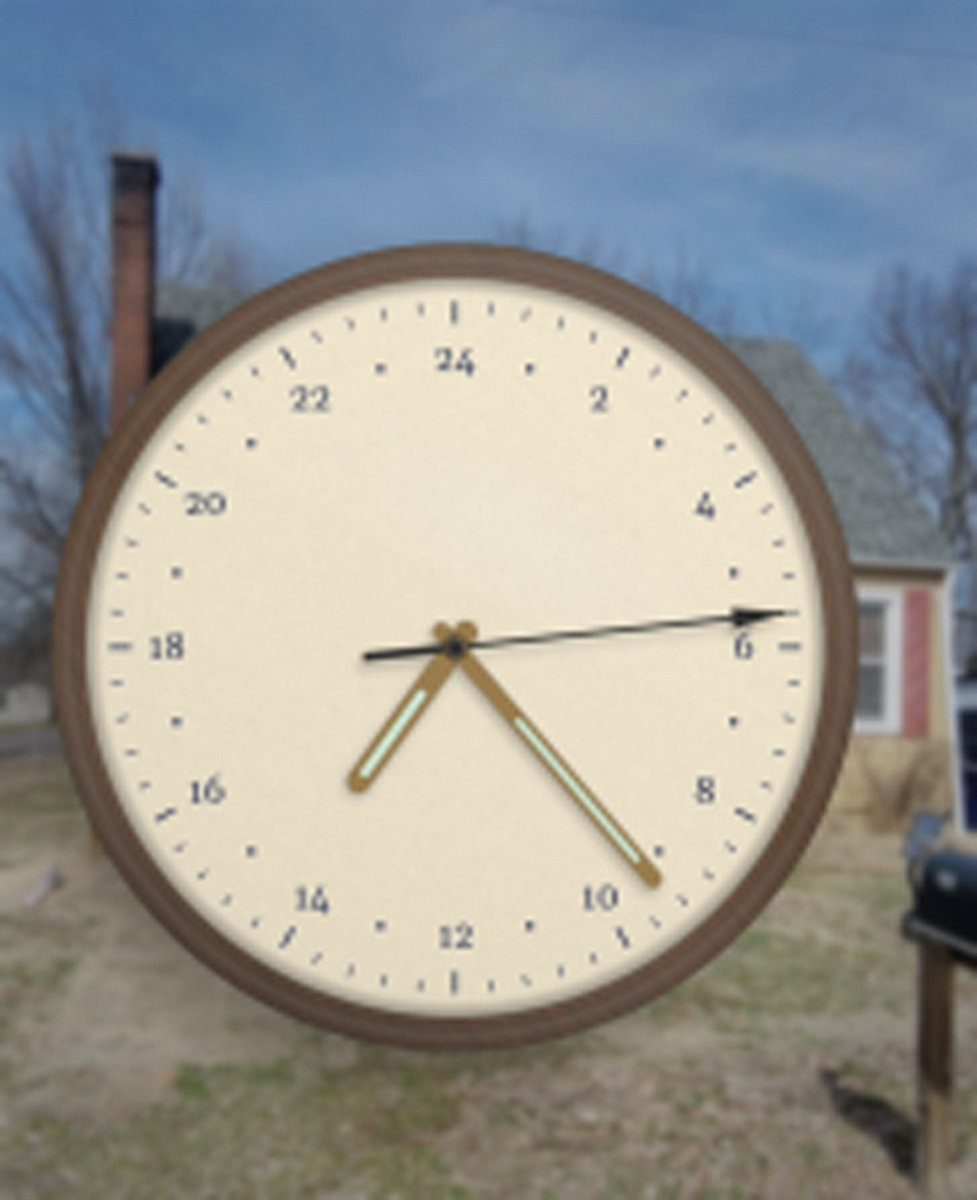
14:23:14
